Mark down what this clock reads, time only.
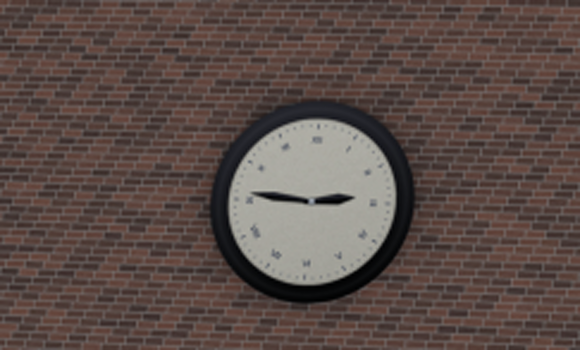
2:46
